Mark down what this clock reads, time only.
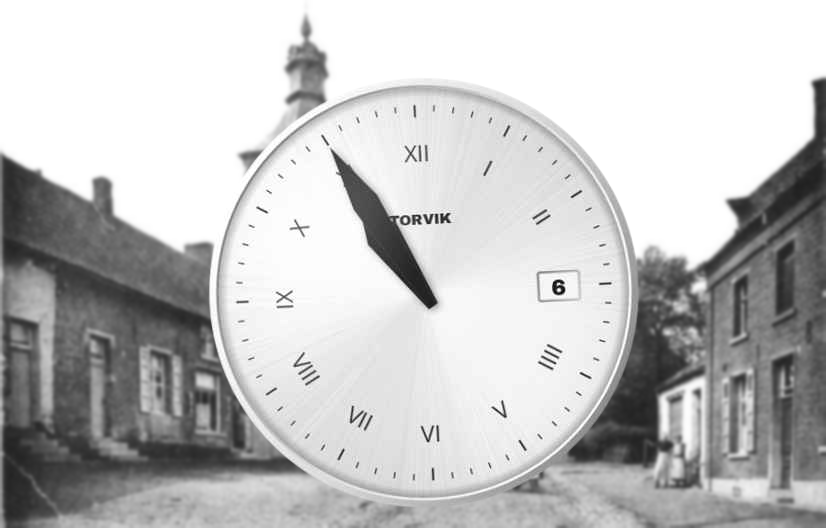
10:55
